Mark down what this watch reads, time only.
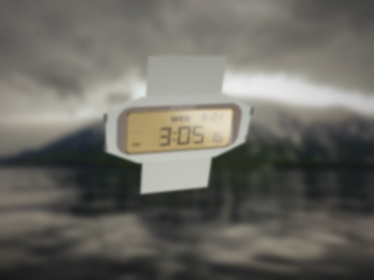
3:05
